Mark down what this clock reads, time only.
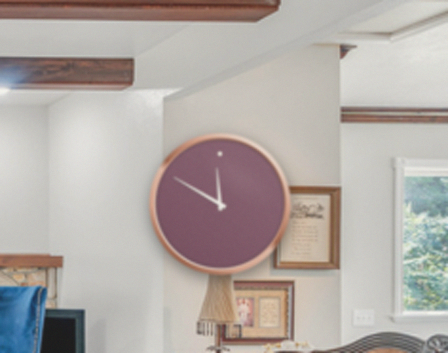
11:50
